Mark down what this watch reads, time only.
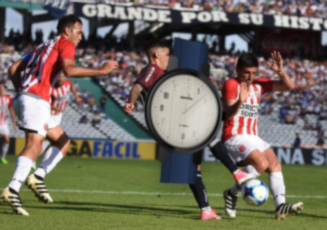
12:08
